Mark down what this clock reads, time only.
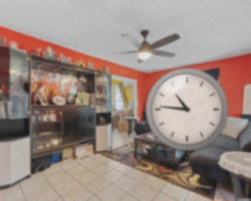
10:46
